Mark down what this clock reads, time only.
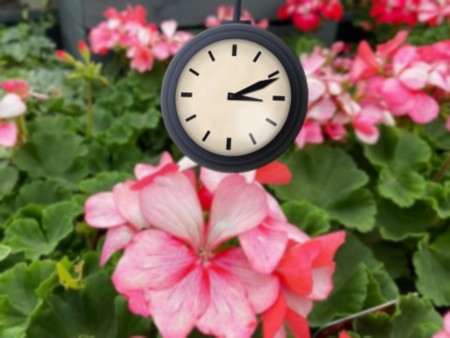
3:11
